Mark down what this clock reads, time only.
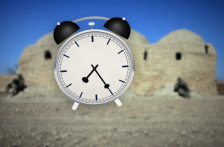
7:25
